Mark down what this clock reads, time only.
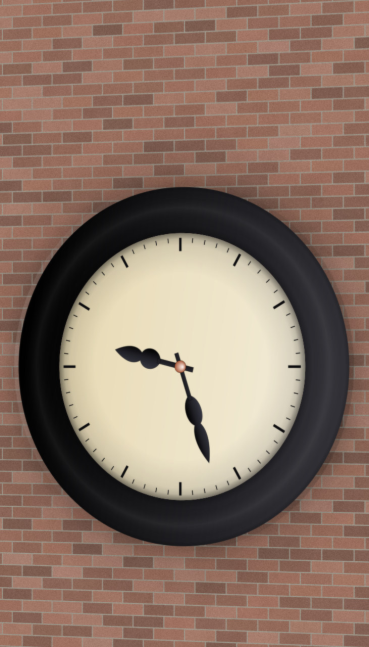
9:27
